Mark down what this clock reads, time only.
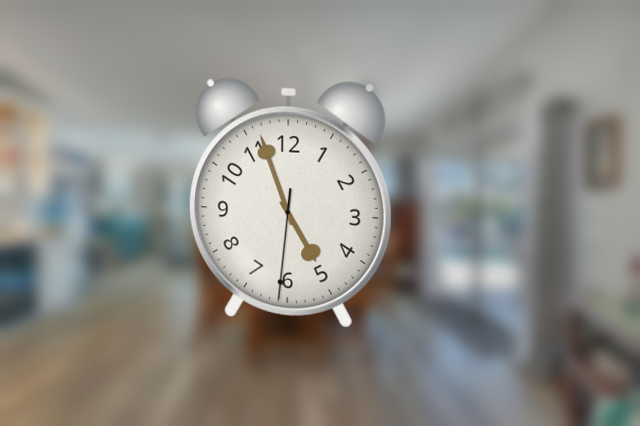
4:56:31
